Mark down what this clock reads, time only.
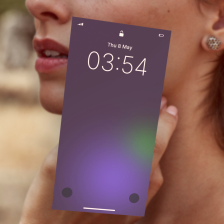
3:54
